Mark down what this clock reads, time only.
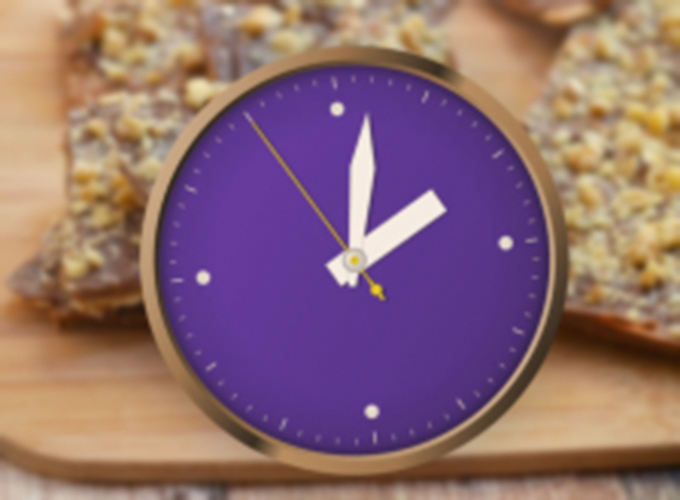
2:01:55
